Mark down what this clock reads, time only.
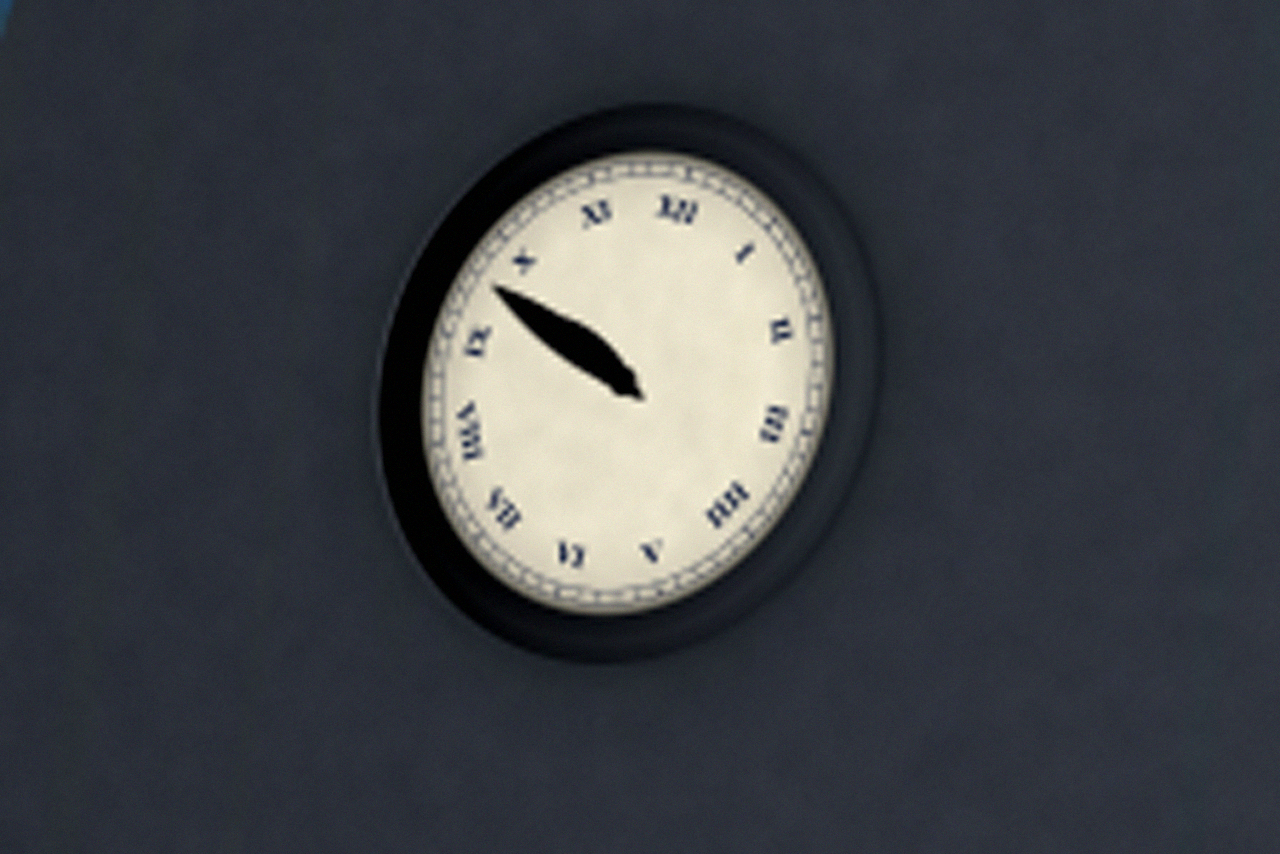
9:48
